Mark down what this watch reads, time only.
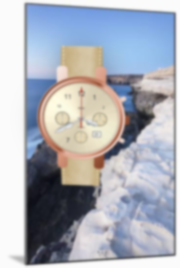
3:40
